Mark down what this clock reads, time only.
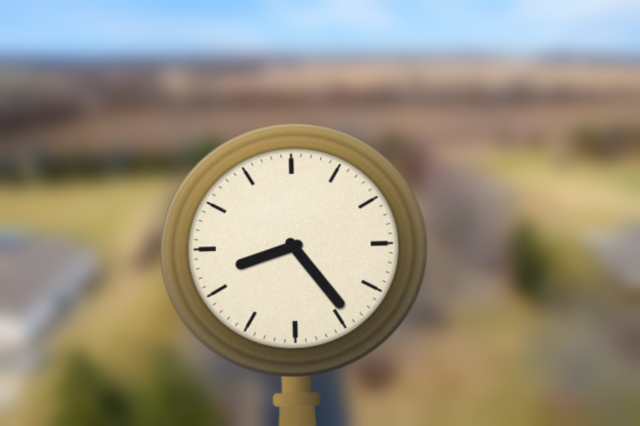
8:24
